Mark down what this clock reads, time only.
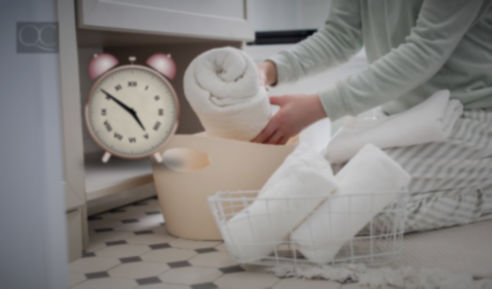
4:51
